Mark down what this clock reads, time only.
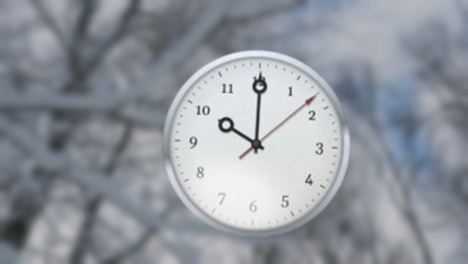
10:00:08
